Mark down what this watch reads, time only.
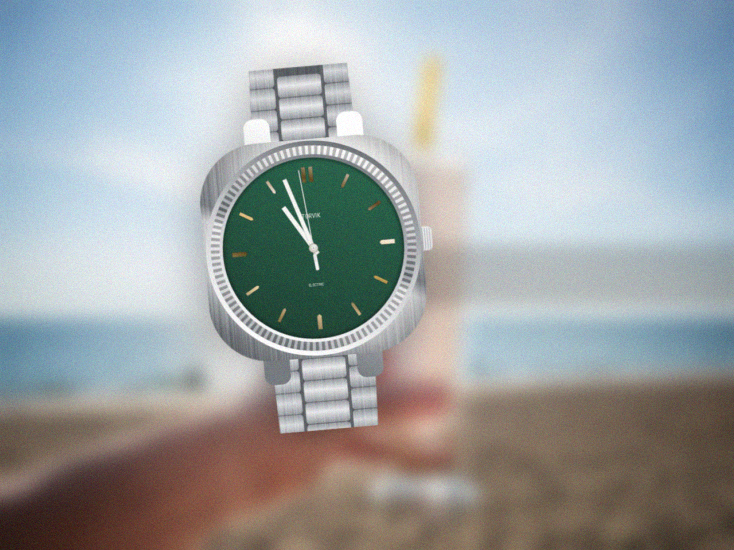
10:56:59
